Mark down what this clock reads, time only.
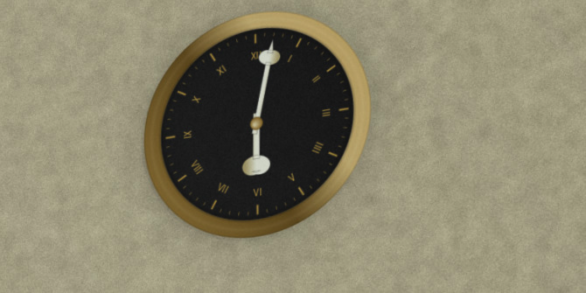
6:02
